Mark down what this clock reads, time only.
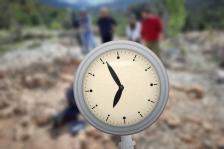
6:56
